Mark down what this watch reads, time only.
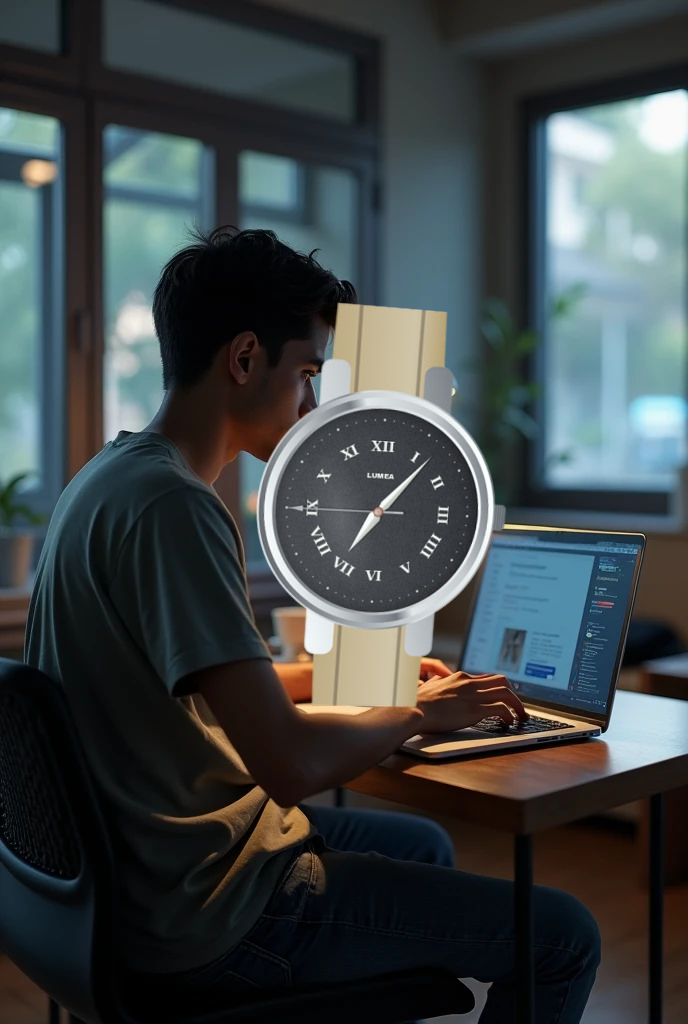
7:06:45
